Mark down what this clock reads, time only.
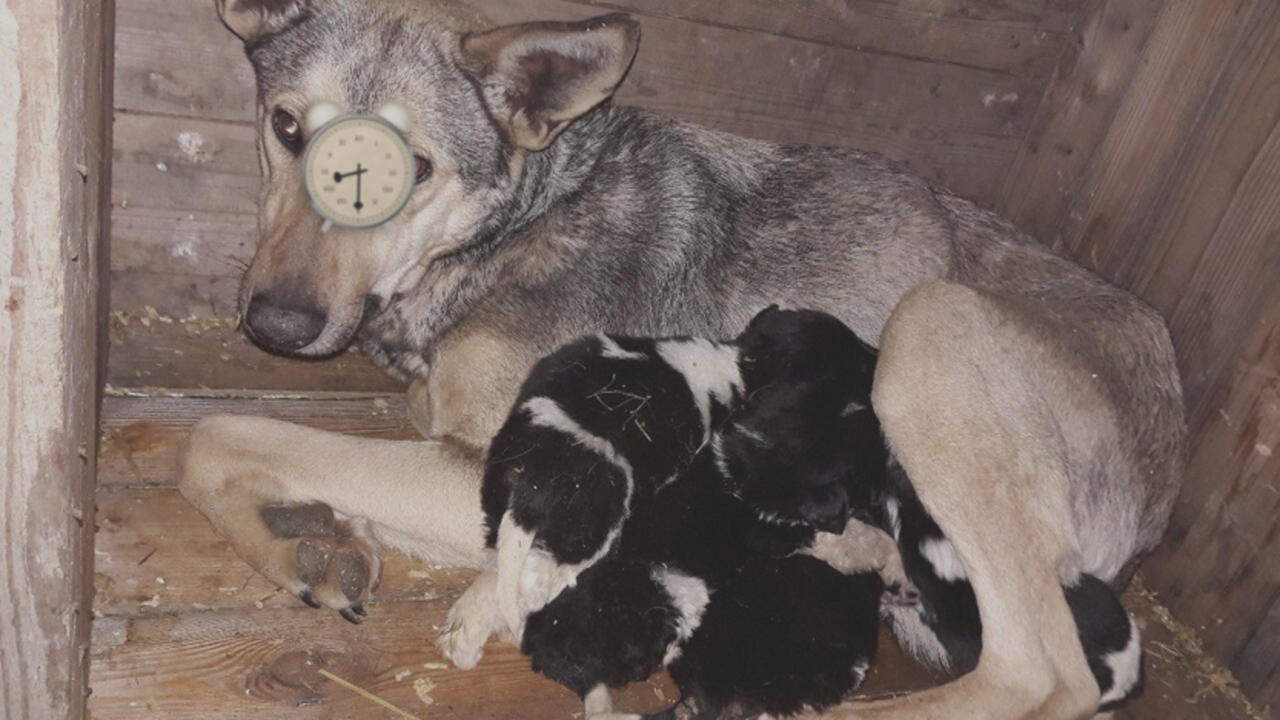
8:30
